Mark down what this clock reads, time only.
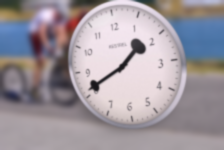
1:41
